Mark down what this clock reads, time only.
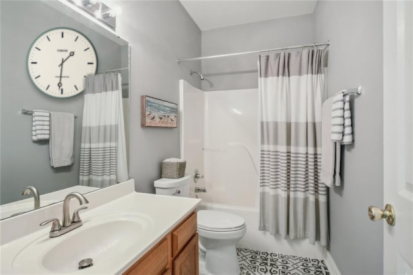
1:31
